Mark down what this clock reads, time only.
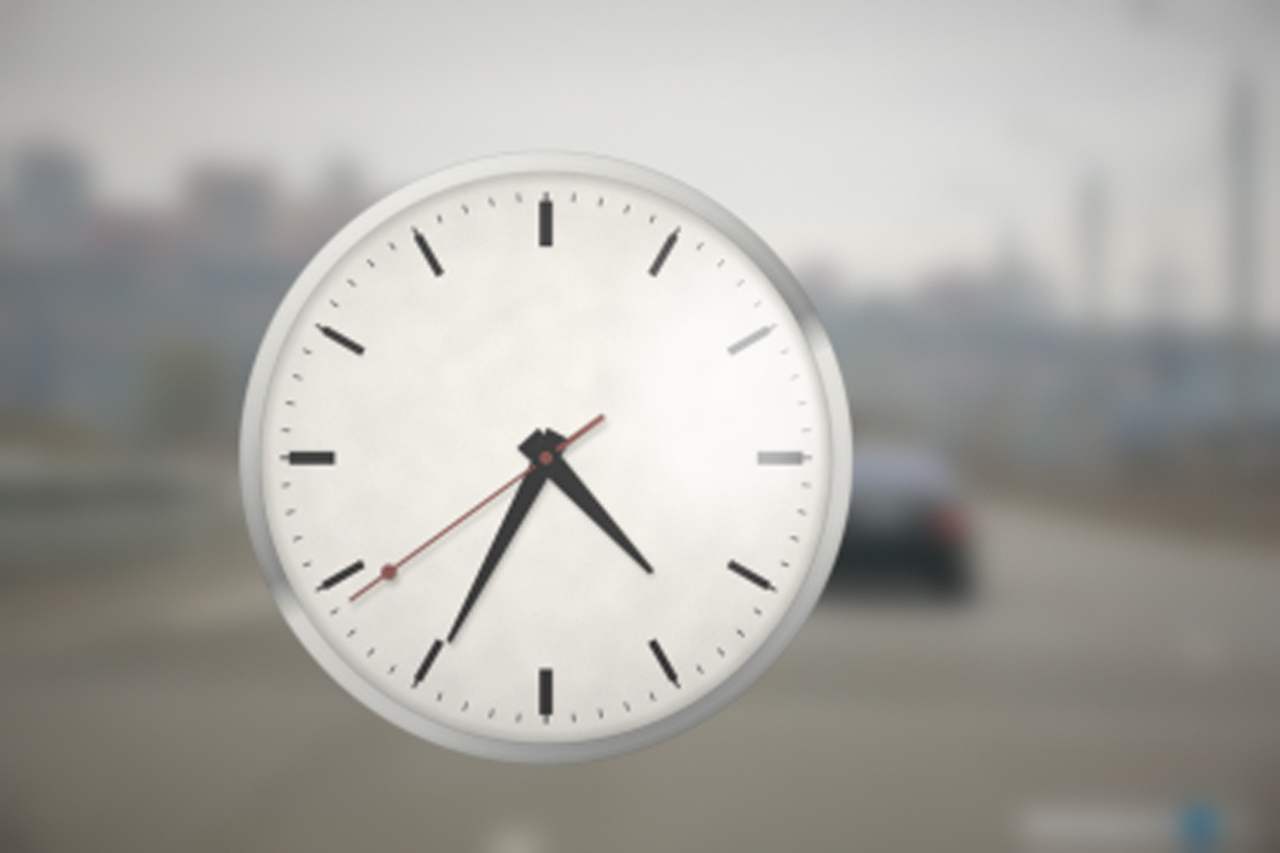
4:34:39
